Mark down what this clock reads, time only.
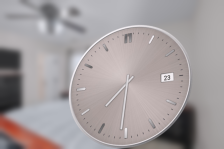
7:31
